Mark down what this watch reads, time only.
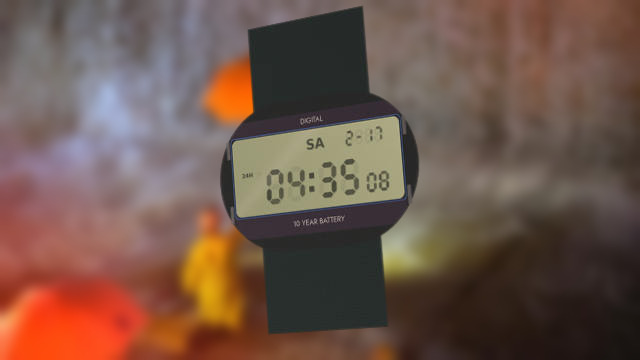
4:35:08
